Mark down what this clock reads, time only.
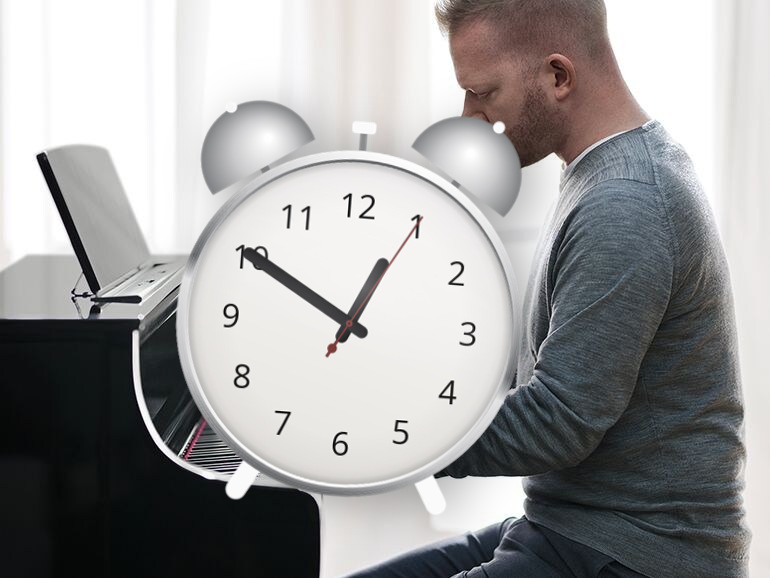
12:50:05
